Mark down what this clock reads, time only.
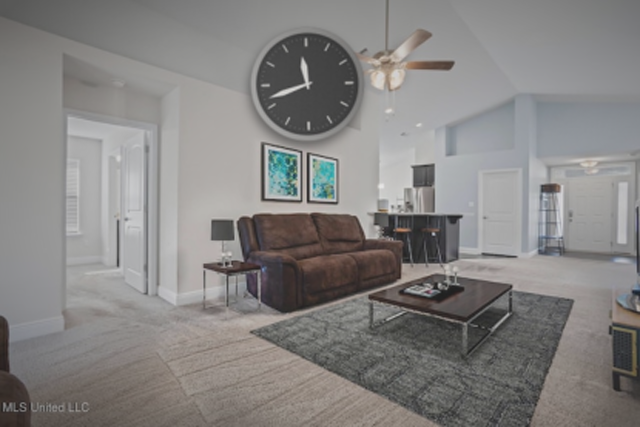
11:42
